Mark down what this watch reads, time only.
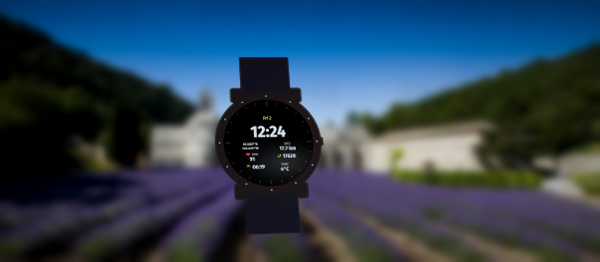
12:24
